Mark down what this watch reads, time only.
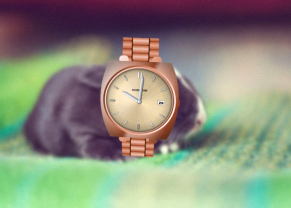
10:01
